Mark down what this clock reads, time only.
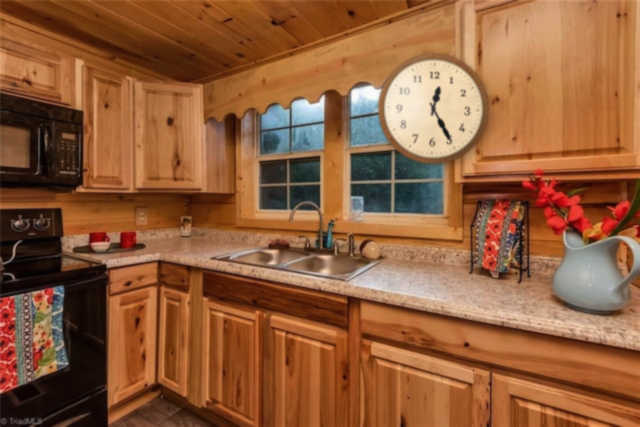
12:25
